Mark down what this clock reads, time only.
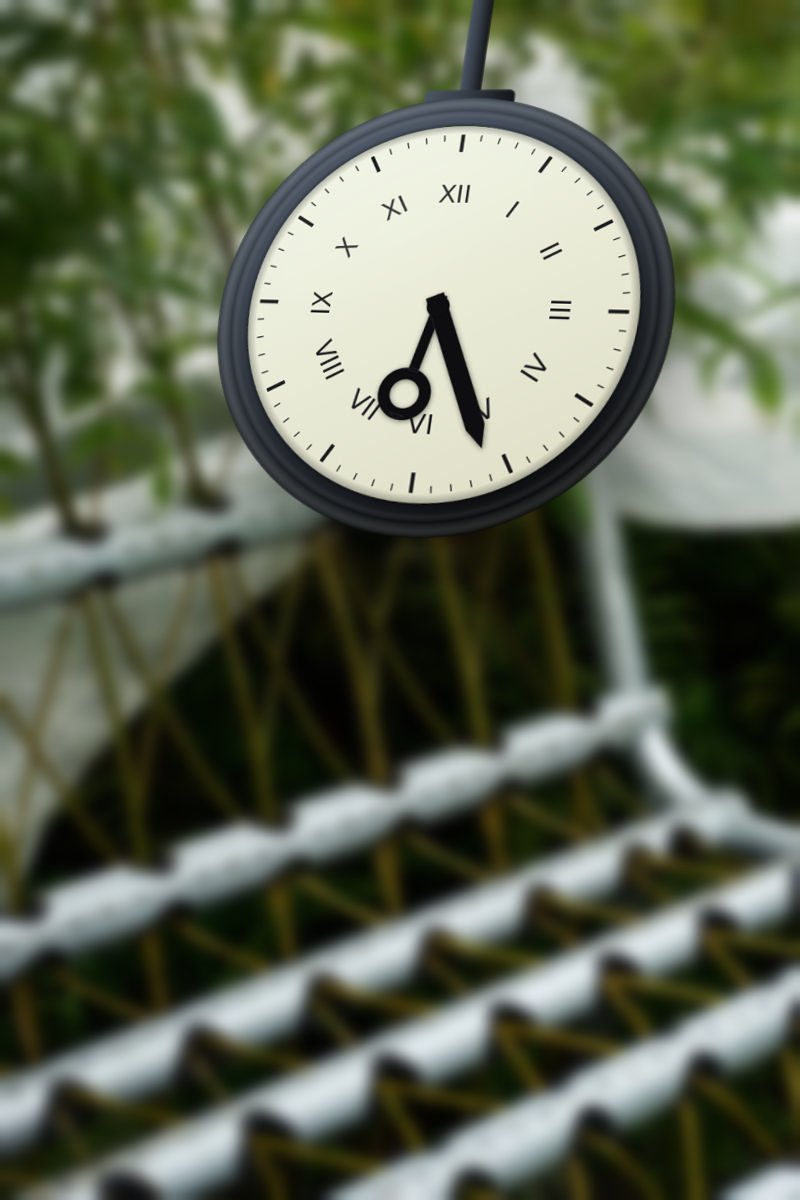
6:26
